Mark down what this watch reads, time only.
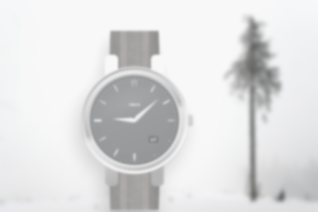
9:08
